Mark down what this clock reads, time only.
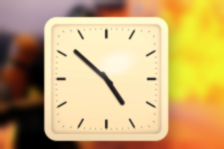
4:52
